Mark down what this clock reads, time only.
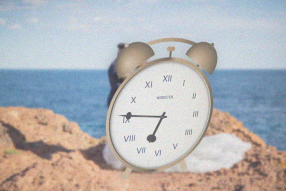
6:46
